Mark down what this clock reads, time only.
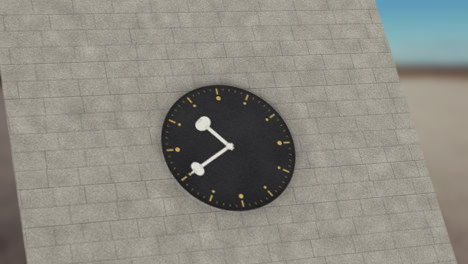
10:40
